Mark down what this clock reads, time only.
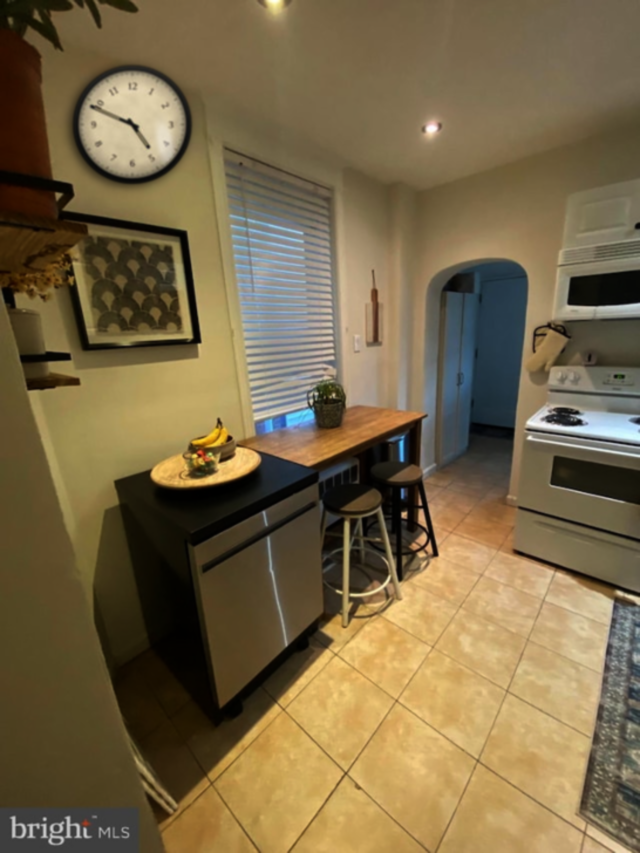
4:49
